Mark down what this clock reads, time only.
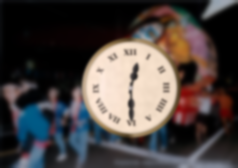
12:30
